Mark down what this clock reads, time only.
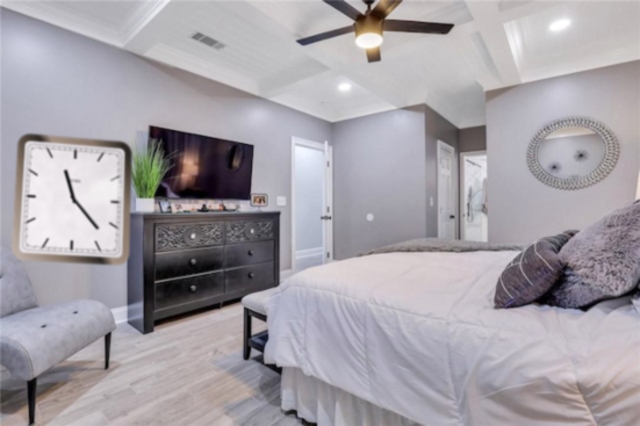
11:23
